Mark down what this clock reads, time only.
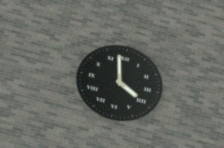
3:58
